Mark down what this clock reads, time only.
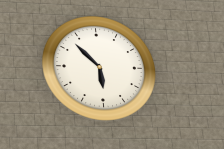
5:53
